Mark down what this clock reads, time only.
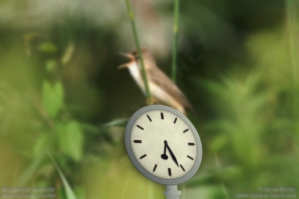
6:26
